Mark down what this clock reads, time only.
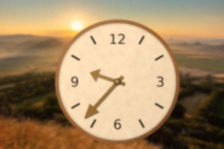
9:37
